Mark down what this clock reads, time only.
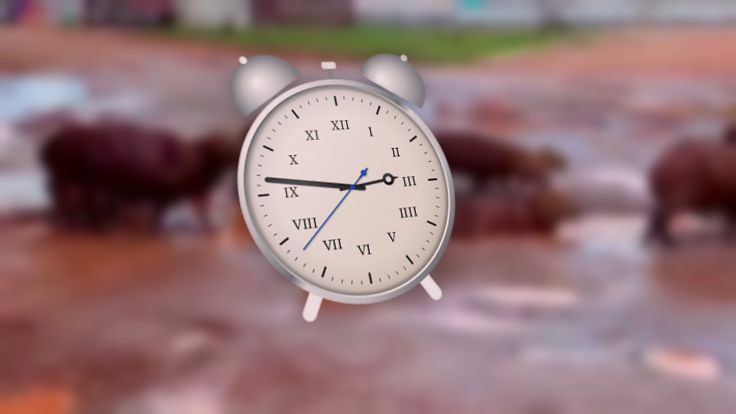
2:46:38
